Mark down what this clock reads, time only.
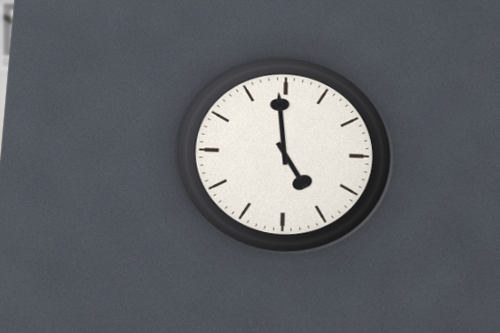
4:59
